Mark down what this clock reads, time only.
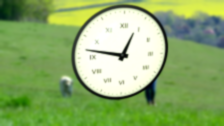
12:47
